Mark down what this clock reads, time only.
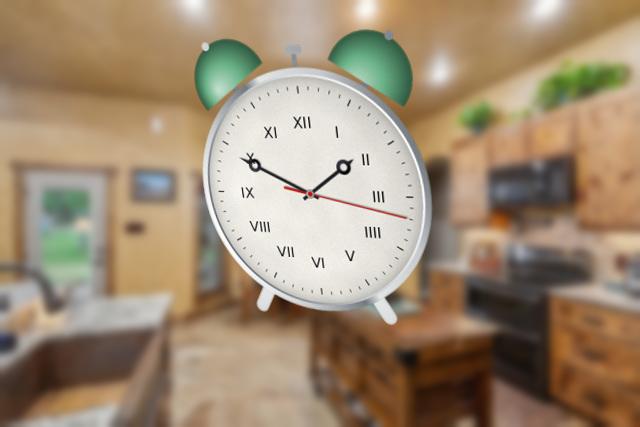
1:49:17
